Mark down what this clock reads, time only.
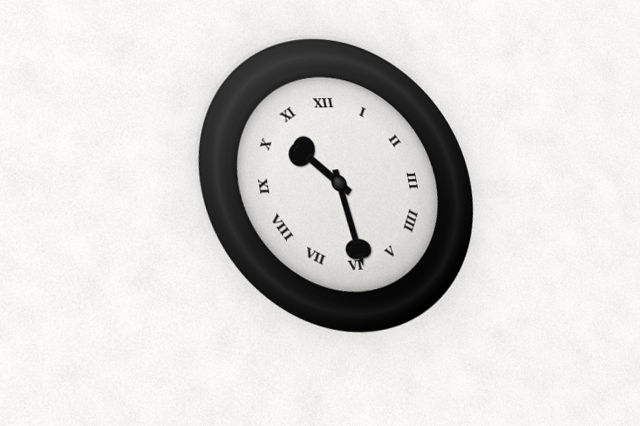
10:29
